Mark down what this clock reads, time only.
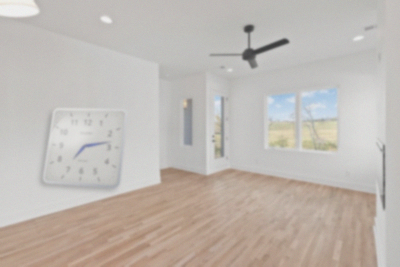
7:13
